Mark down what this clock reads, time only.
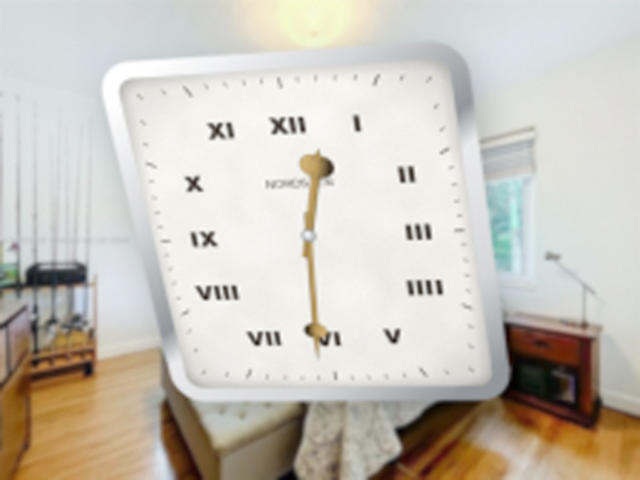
12:31
